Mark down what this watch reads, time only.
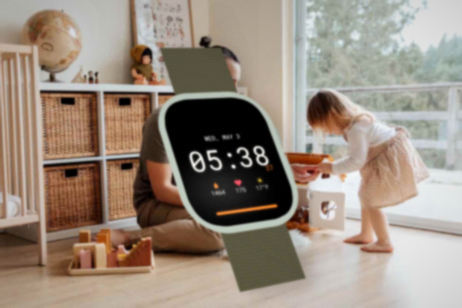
5:38
